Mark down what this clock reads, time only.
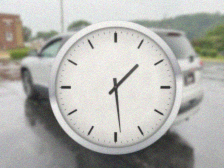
1:29
